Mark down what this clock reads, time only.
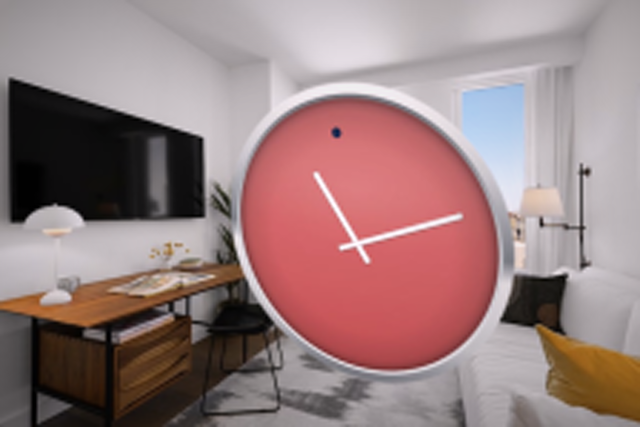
11:13
